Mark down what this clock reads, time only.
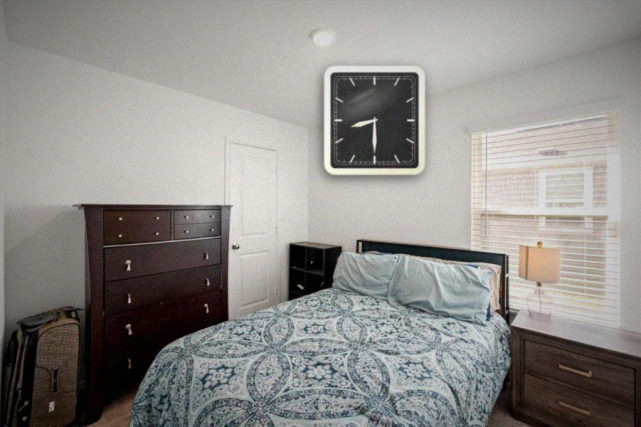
8:30
